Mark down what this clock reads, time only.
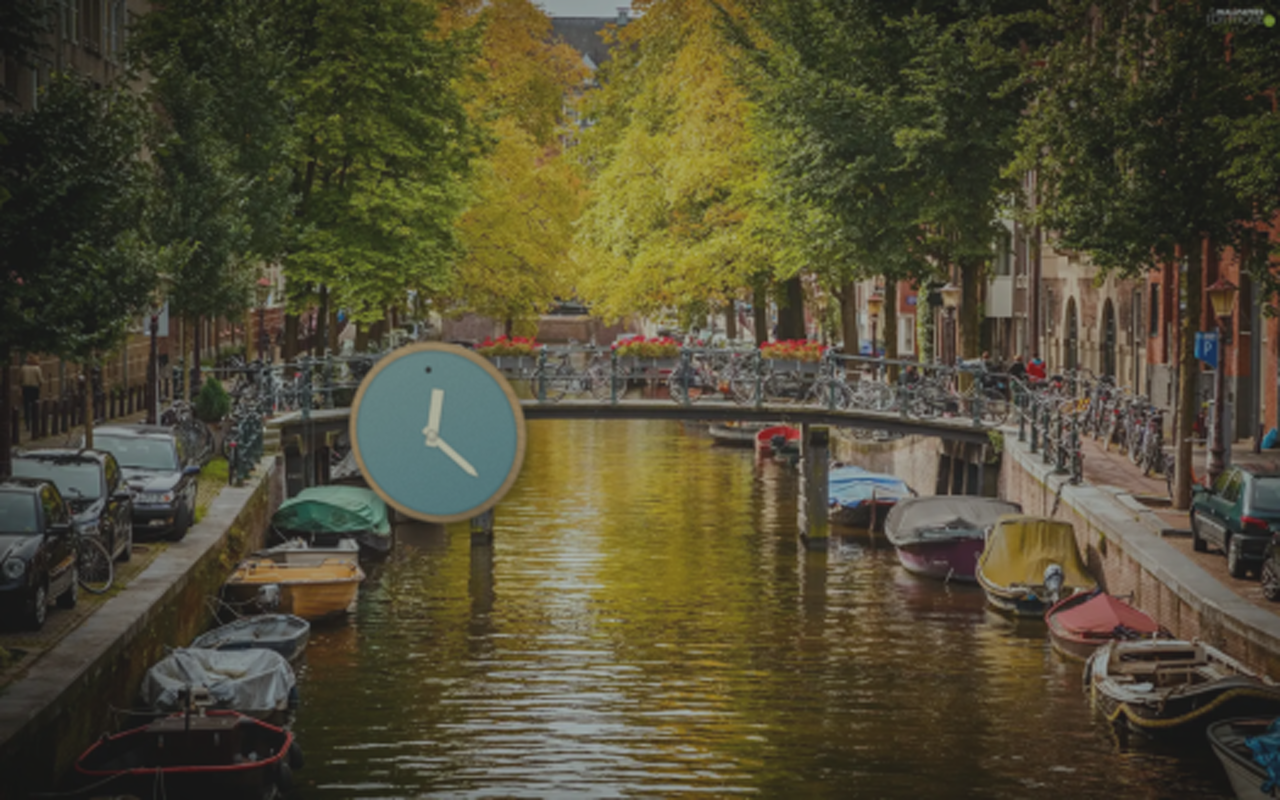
12:22
